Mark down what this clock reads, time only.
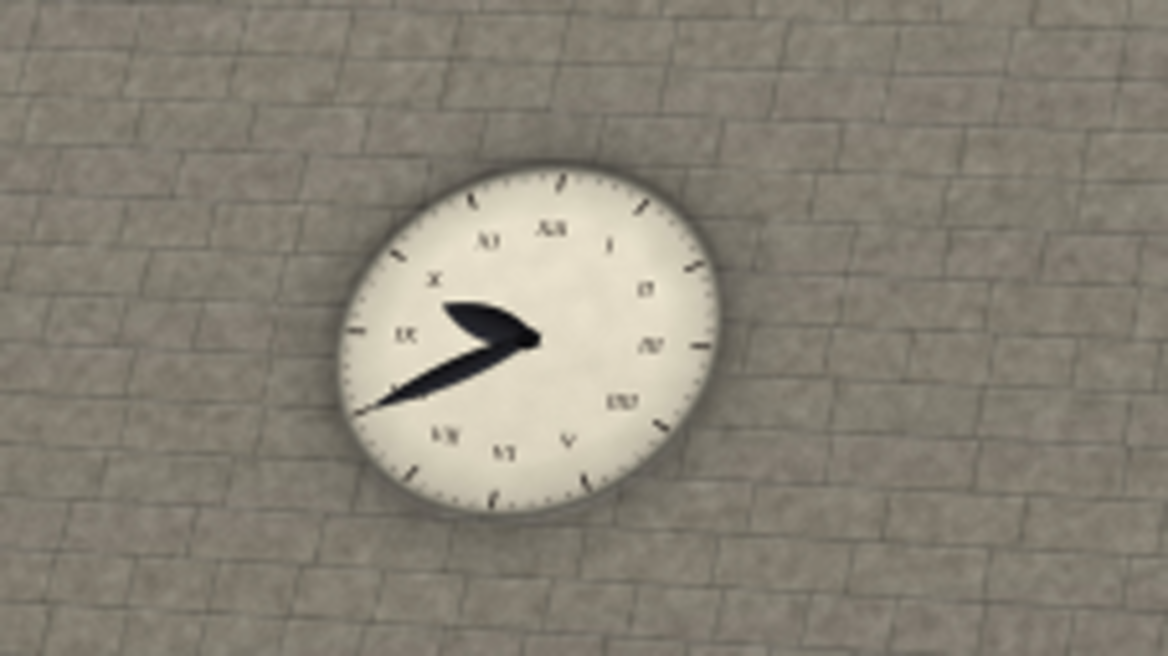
9:40
